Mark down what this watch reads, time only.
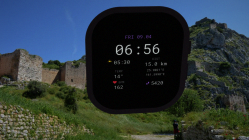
6:56
